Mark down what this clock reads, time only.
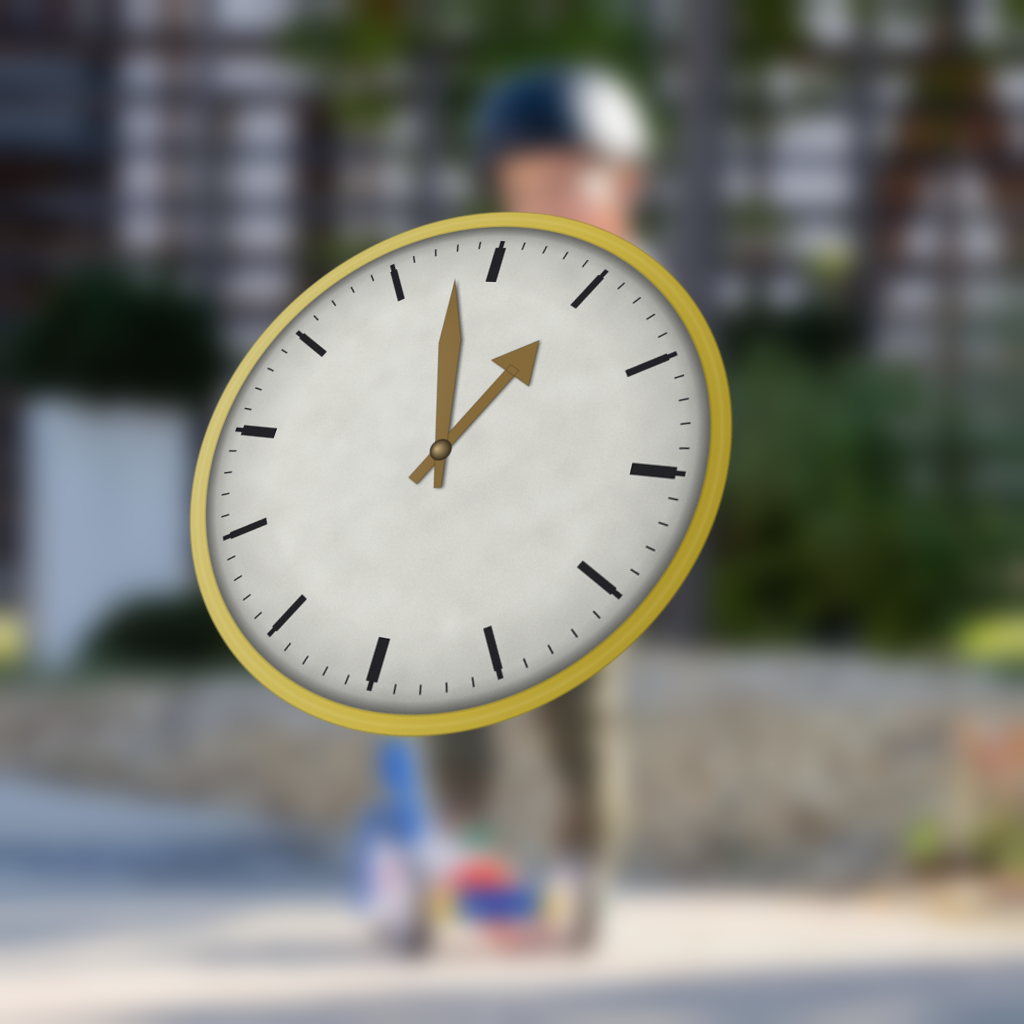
12:58
